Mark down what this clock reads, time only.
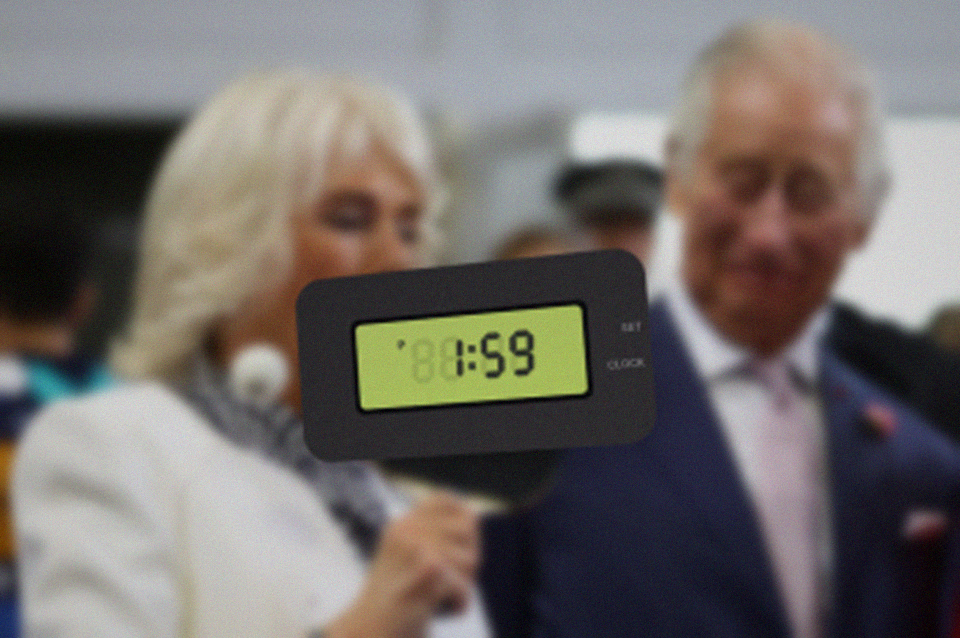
1:59
